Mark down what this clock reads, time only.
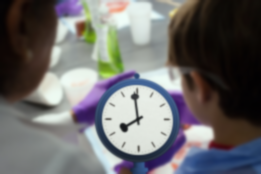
7:59
